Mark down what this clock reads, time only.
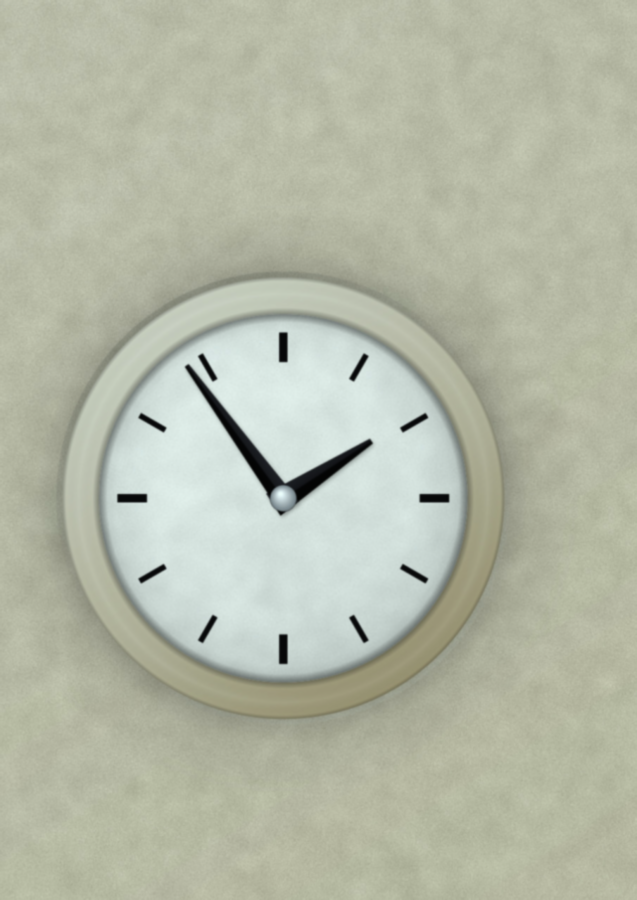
1:54
